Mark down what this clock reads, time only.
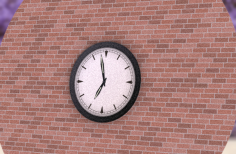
6:58
